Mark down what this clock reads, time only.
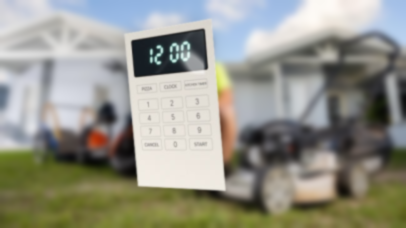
12:00
